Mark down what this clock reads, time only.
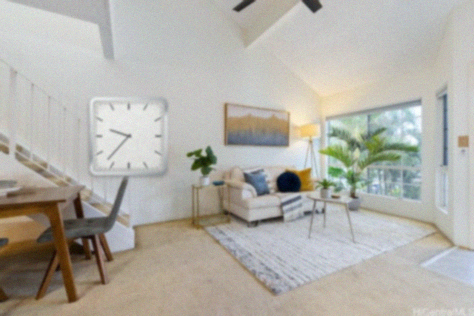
9:37
